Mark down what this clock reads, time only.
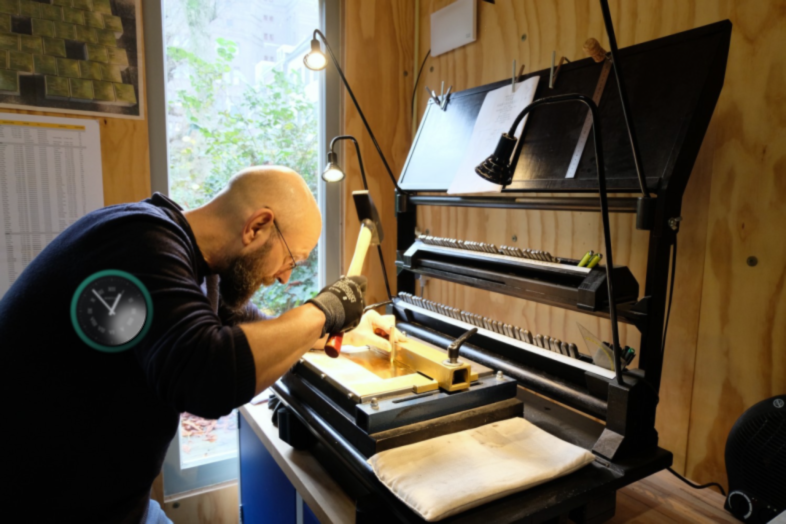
12:53
